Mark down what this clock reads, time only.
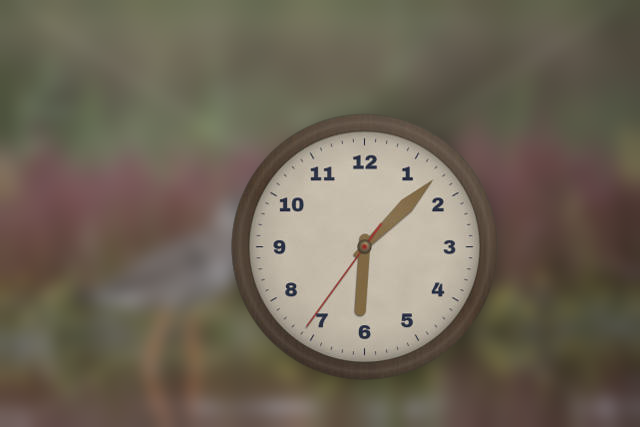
6:07:36
